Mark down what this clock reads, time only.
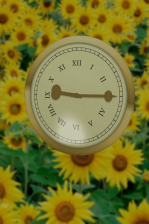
9:15
